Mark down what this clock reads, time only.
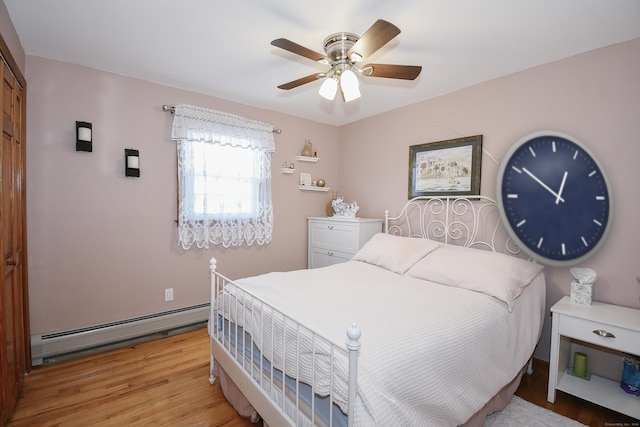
12:51
